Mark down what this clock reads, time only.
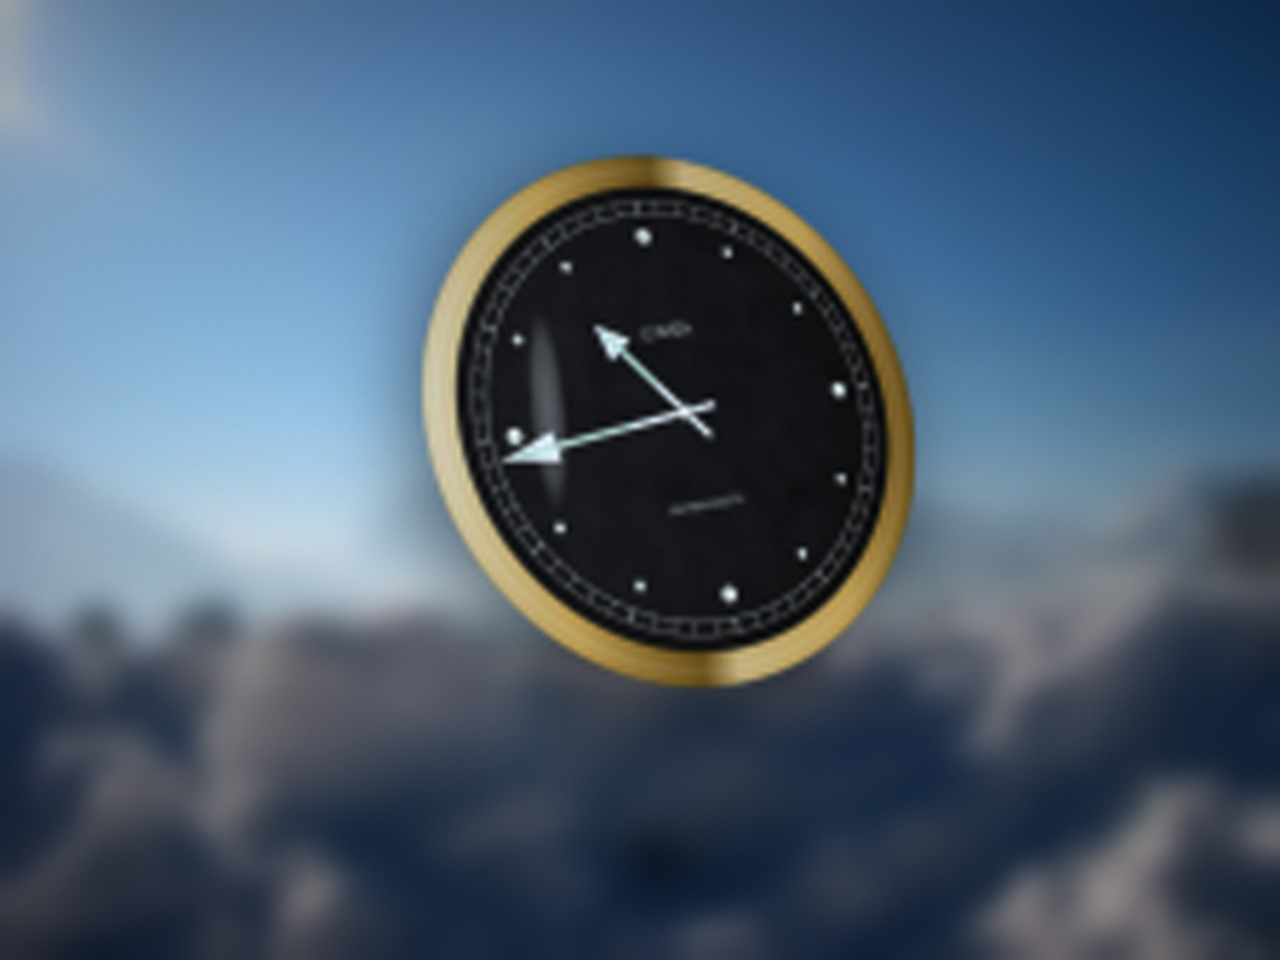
10:44
